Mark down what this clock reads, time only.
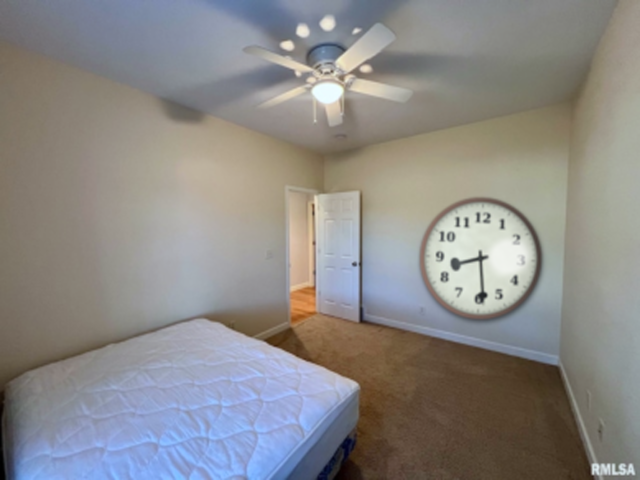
8:29
